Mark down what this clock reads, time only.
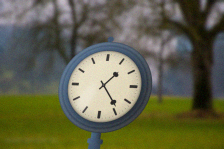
1:24
